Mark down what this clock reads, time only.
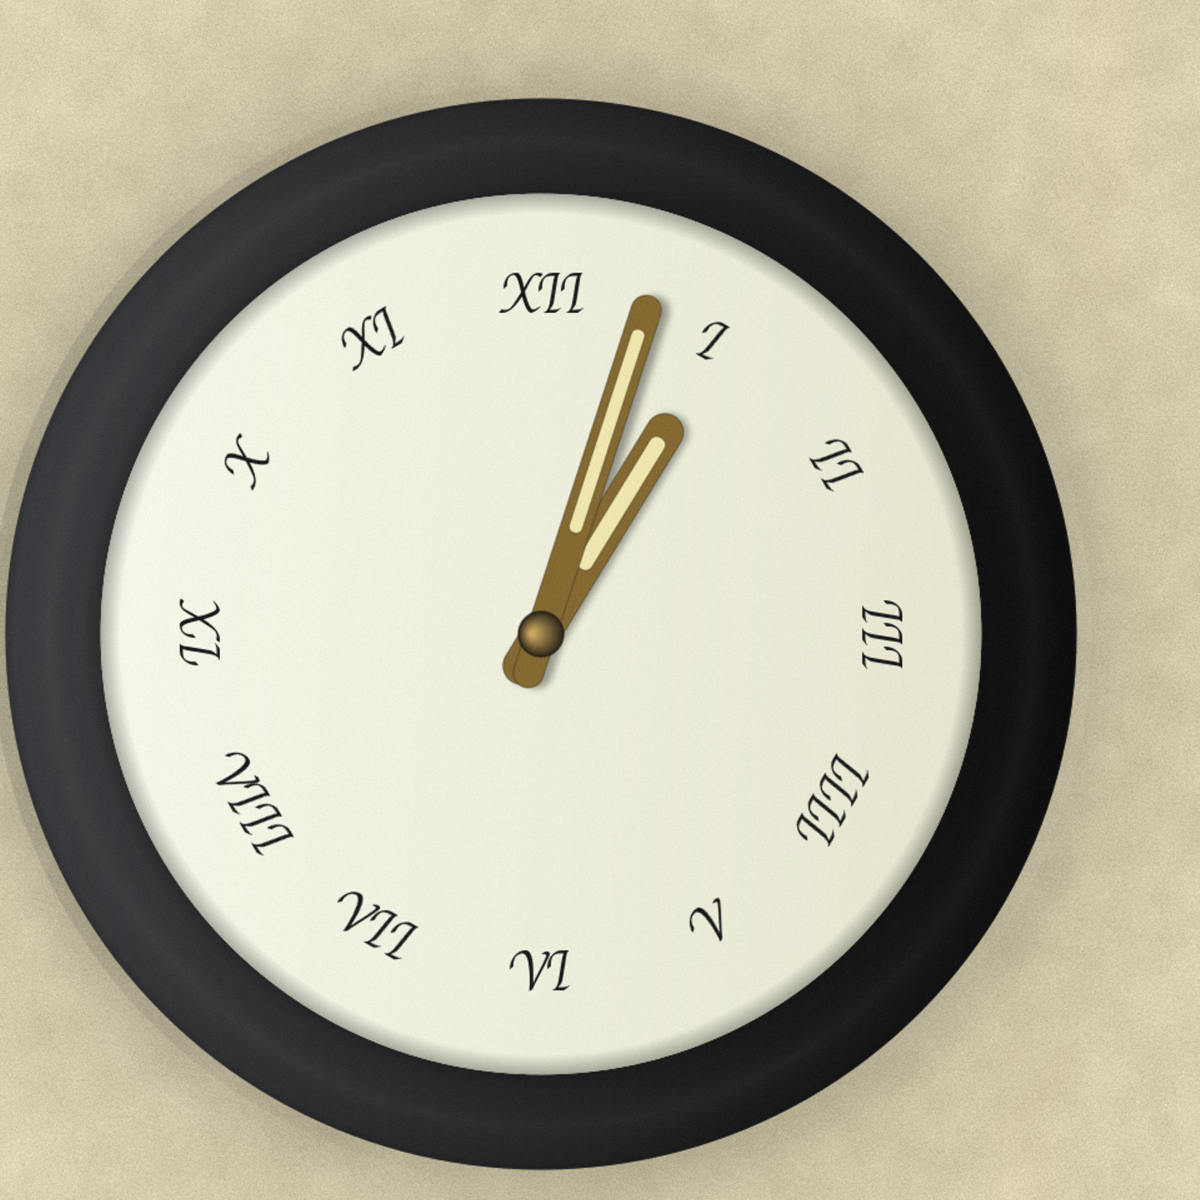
1:03
